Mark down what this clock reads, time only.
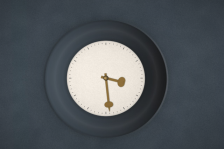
3:29
